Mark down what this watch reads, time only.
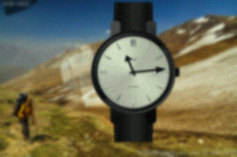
11:14
